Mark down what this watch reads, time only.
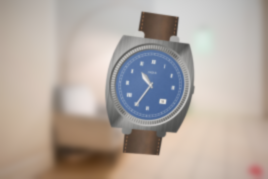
10:35
